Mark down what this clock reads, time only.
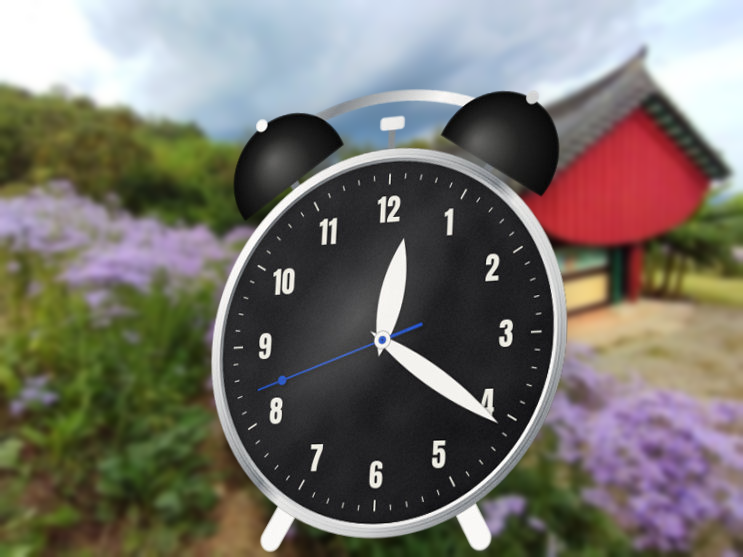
12:20:42
